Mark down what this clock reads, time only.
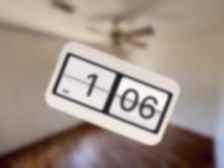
1:06
